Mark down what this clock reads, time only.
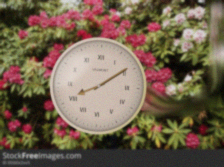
8:09
